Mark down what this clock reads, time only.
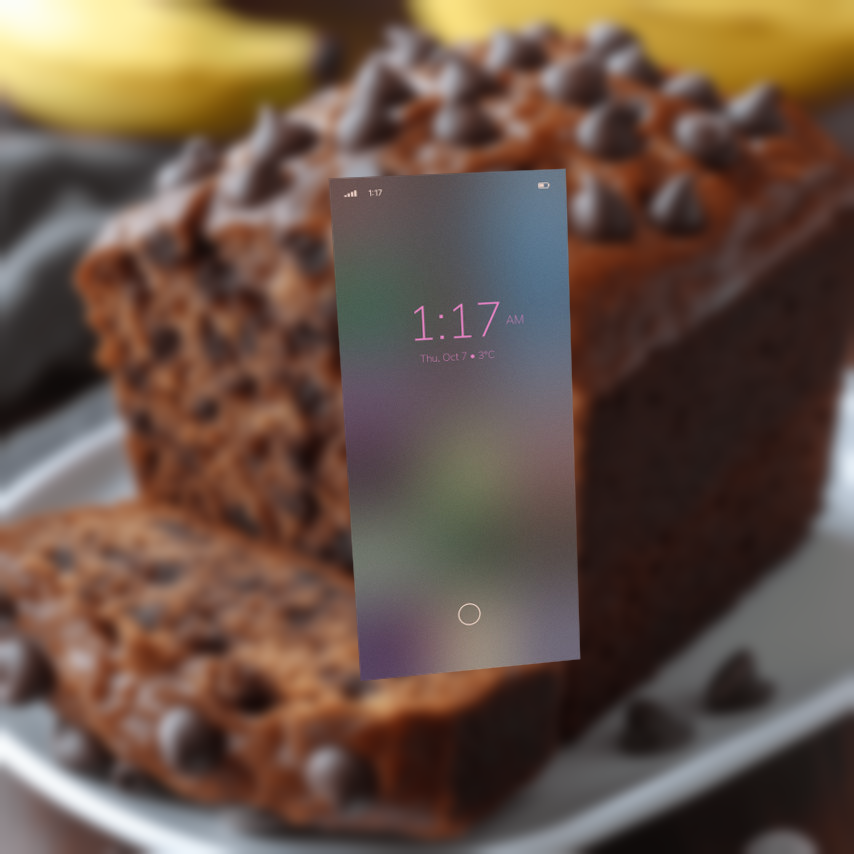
1:17
